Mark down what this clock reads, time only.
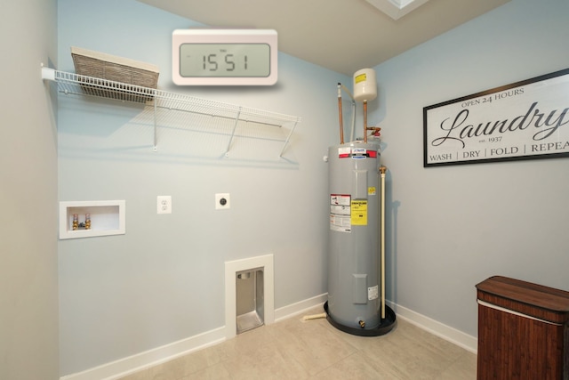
15:51
